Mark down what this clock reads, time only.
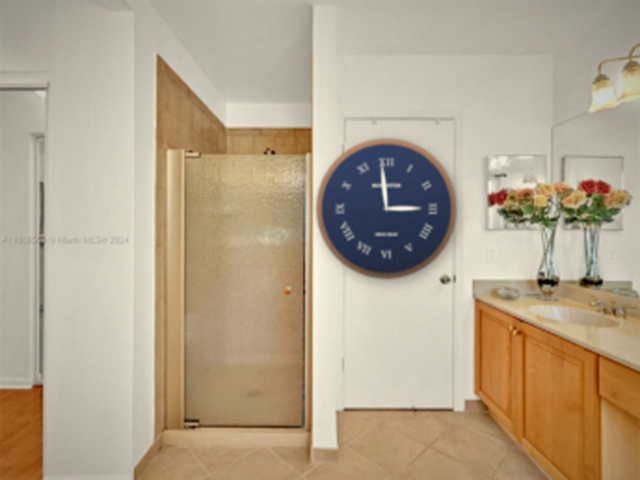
2:59
